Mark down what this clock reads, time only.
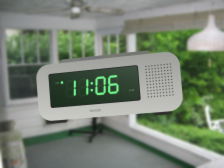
11:06
